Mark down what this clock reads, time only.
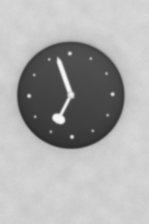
6:57
